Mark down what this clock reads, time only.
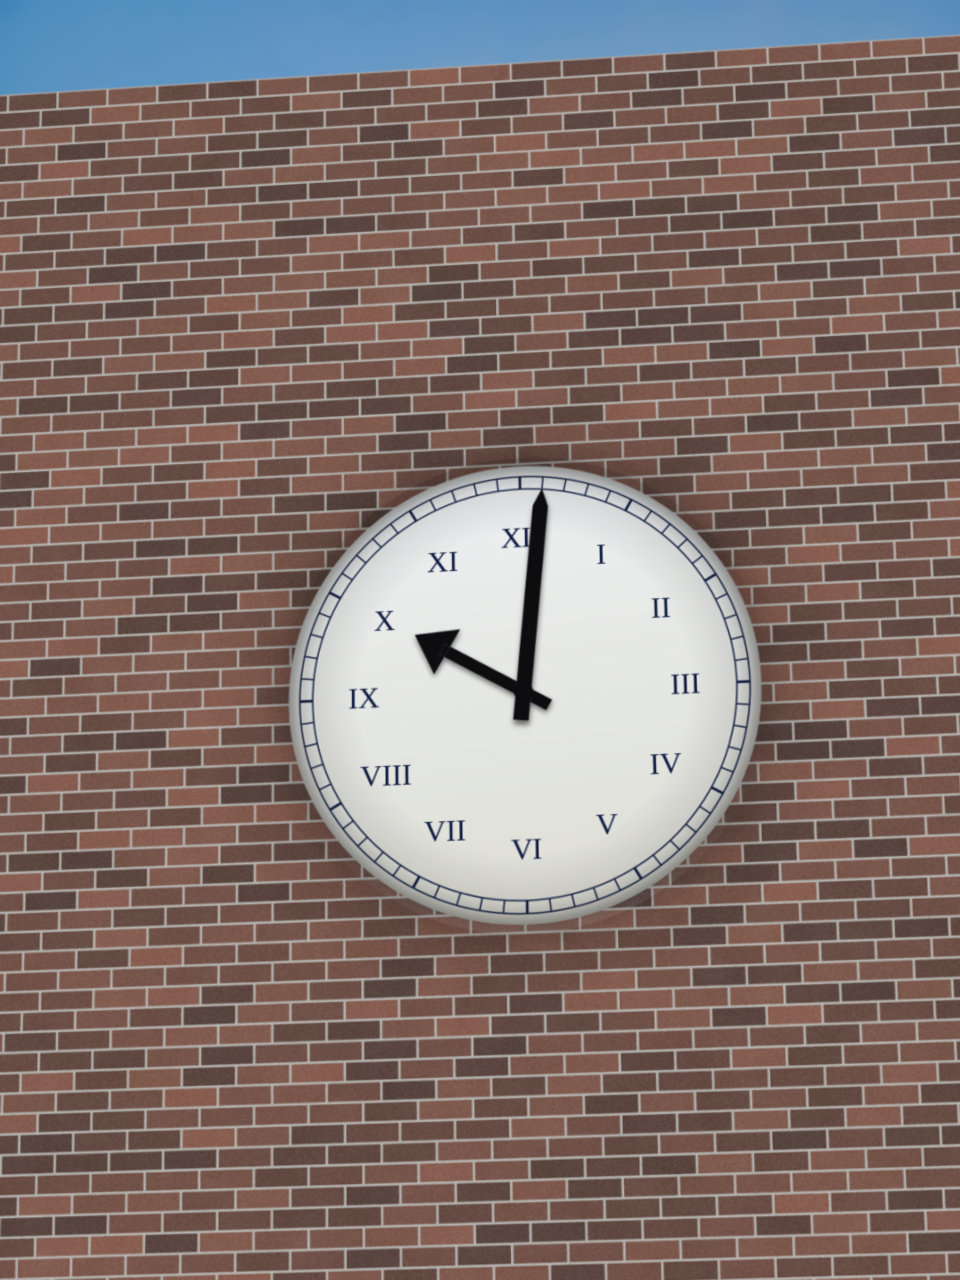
10:01
